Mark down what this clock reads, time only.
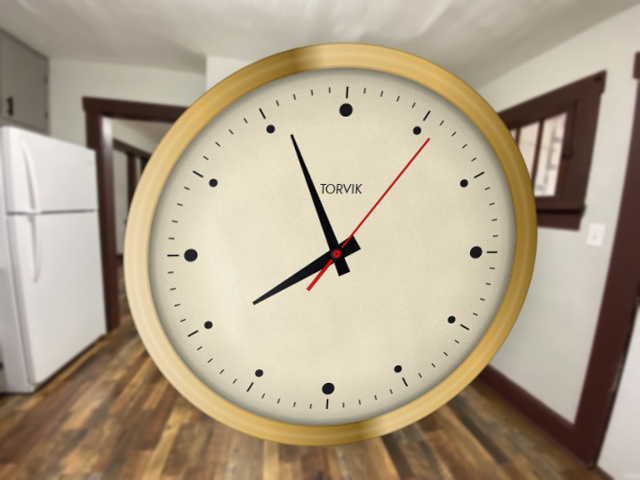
7:56:06
